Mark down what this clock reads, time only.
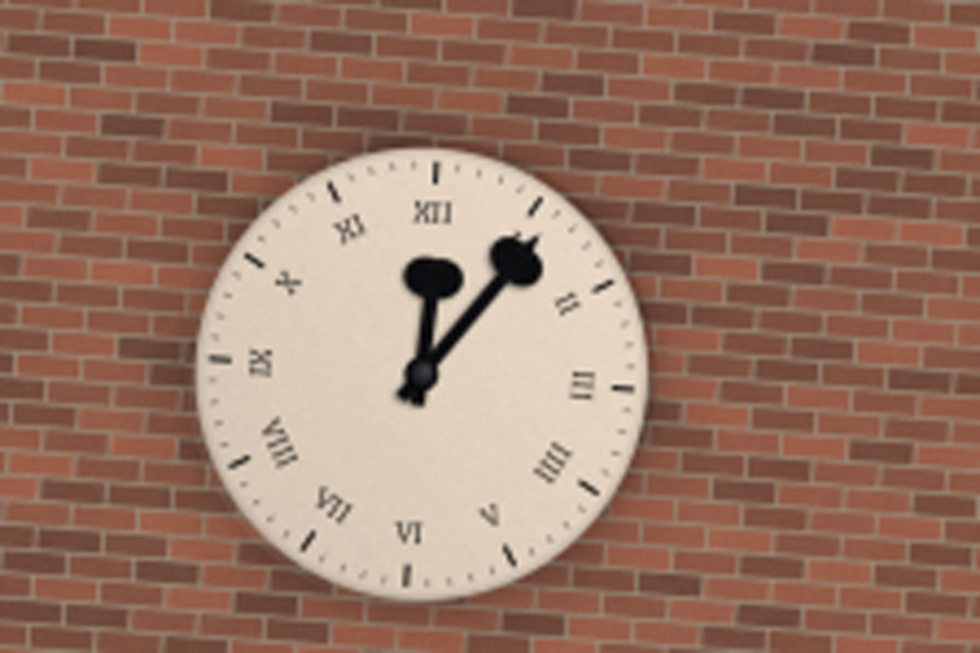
12:06
